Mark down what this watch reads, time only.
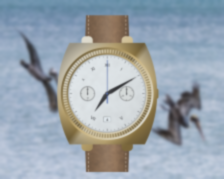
7:10
